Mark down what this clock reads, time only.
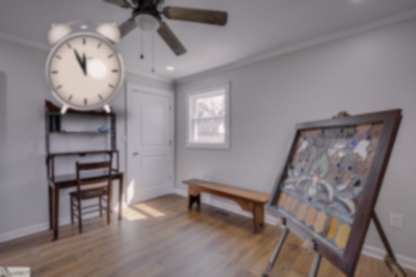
11:56
